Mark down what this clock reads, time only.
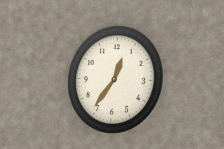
12:36
